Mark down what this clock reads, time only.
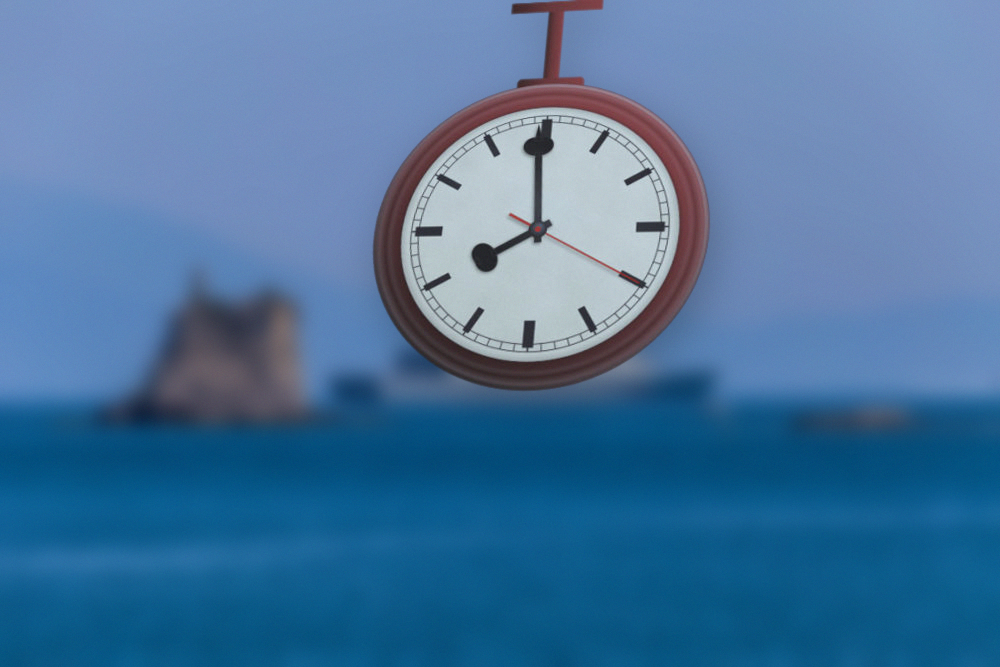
7:59:20
